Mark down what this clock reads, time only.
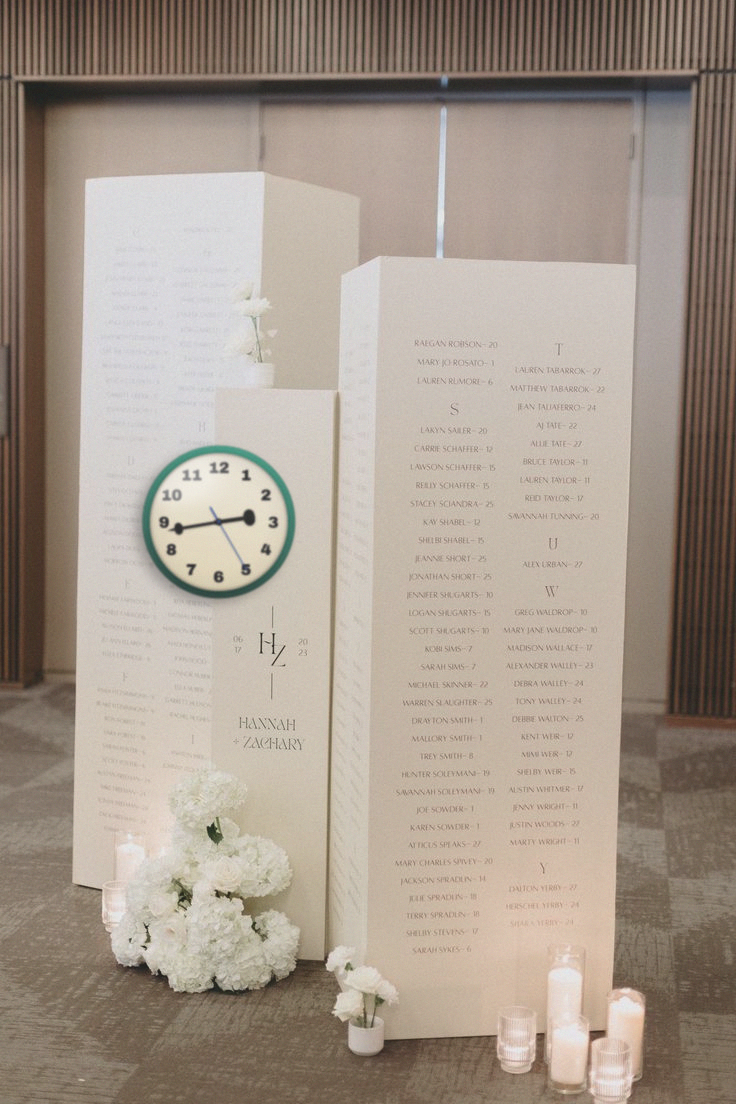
2:43:25
